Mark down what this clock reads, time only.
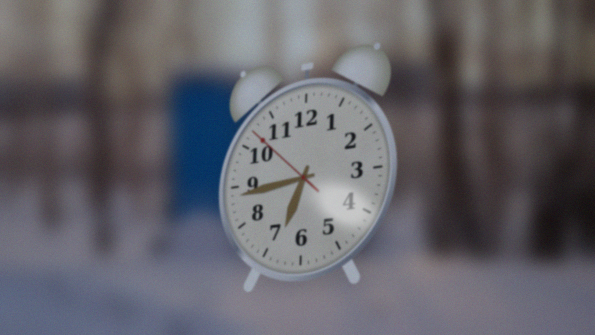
6:43:52
